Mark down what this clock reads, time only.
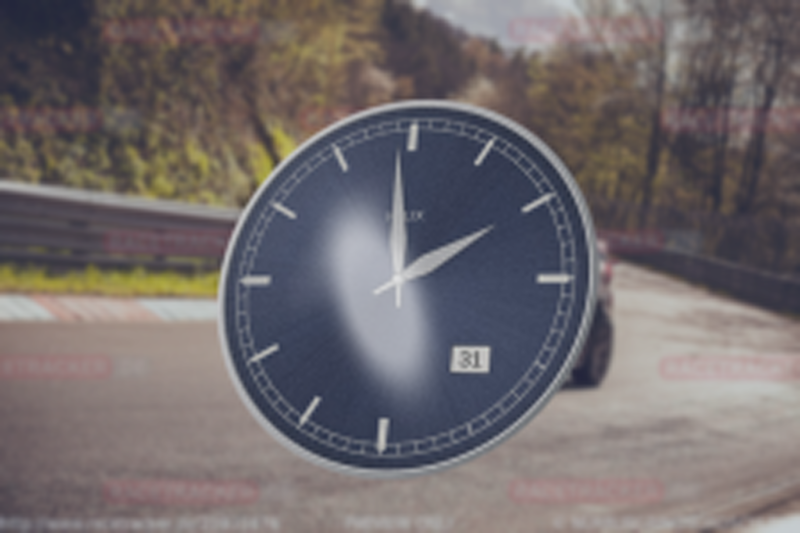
1:59
